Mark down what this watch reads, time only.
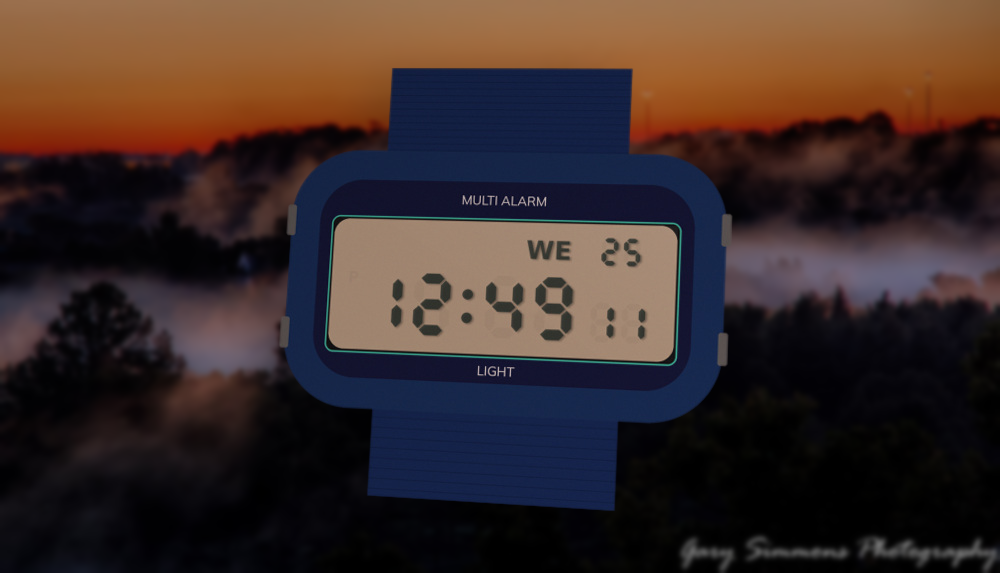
12:49:11
